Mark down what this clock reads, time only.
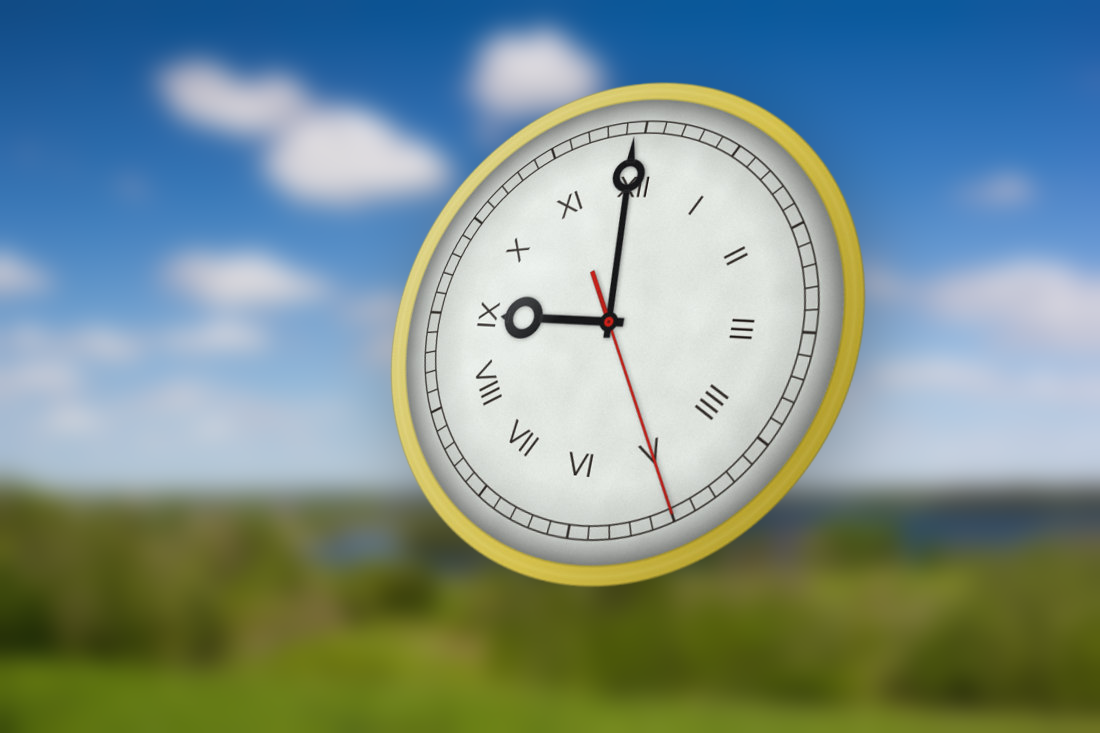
8:59:25
